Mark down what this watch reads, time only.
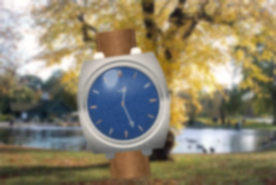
12:27
